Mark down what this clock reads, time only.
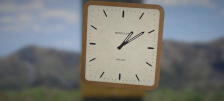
1:09
